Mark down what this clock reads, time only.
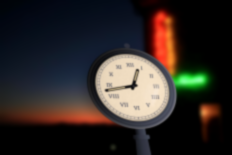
12:43
